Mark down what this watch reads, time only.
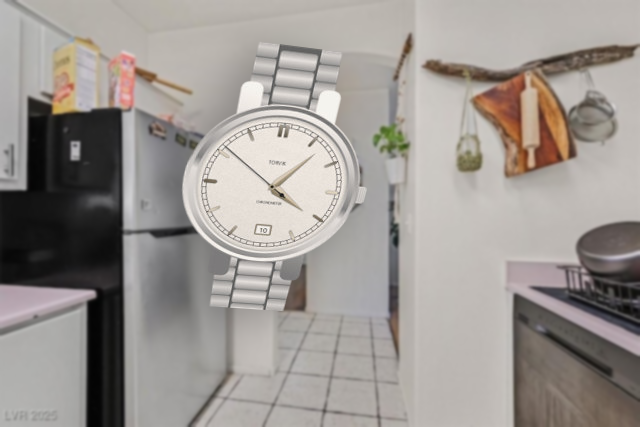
4:06:51
